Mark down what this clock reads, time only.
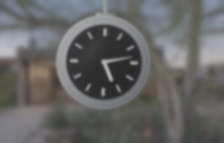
5:13
